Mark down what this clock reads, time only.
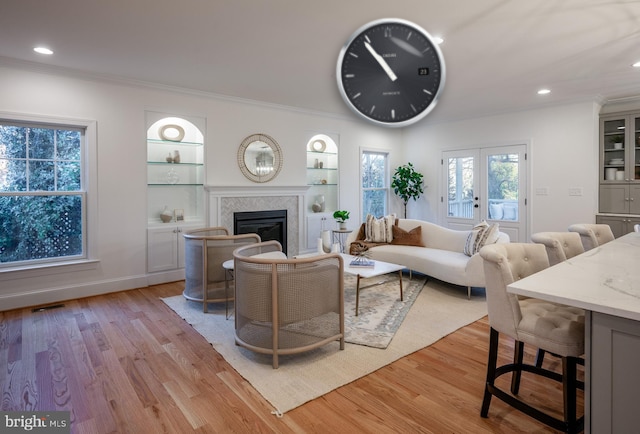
10:54
